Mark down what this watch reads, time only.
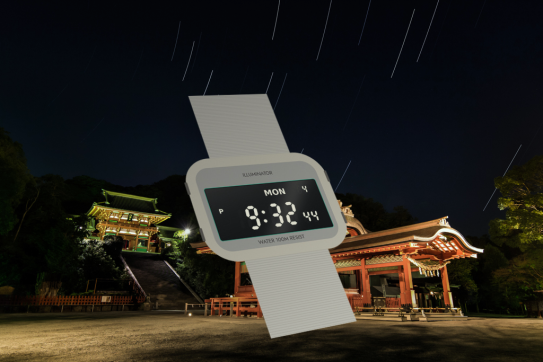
9:32:44
